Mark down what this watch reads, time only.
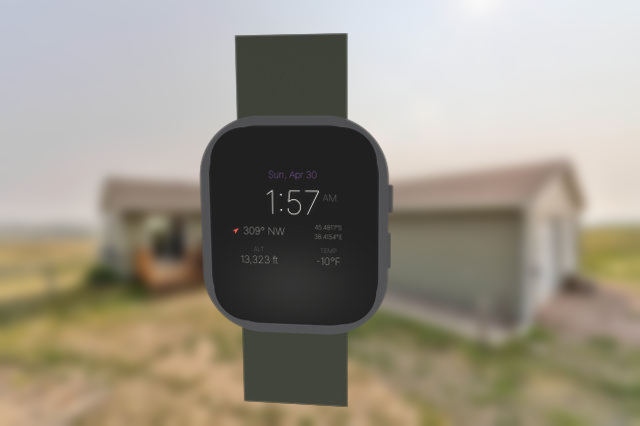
1:57
